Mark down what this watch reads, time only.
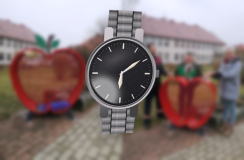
6:09
